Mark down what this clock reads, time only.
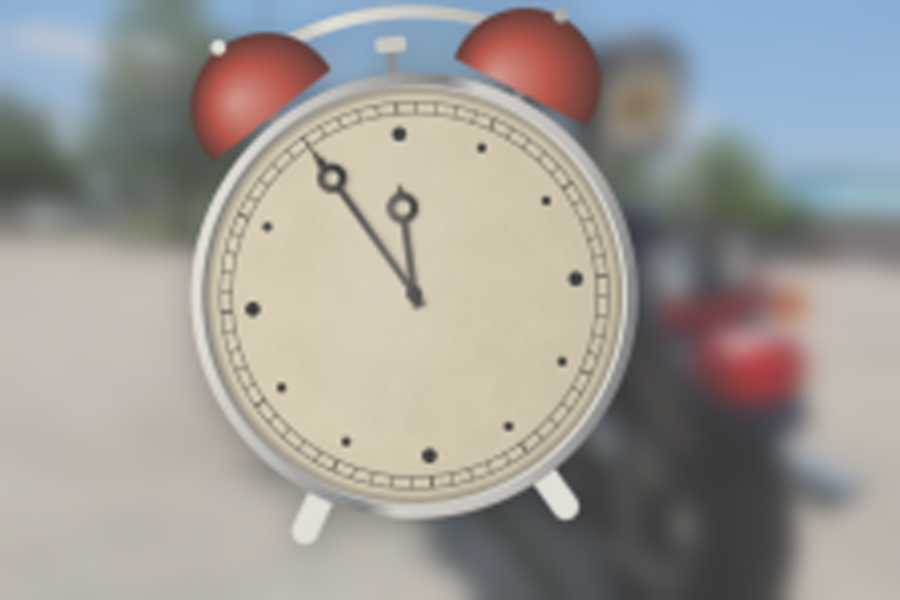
11:55
